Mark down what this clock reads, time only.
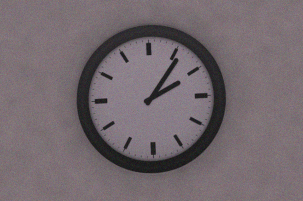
2:06
